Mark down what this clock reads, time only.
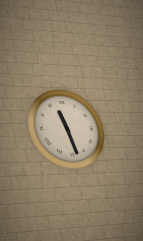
11:28
